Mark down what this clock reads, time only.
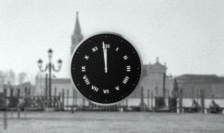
11:59
